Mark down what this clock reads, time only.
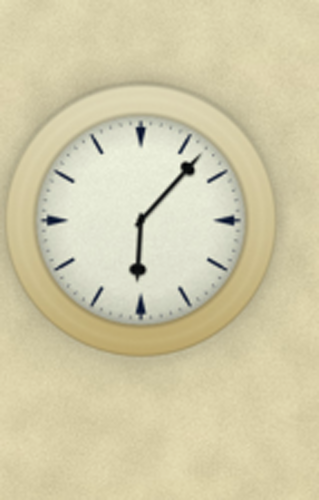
6:07
